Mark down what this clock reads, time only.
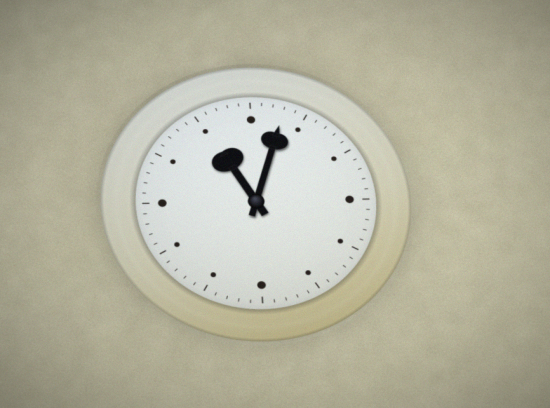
11:03
